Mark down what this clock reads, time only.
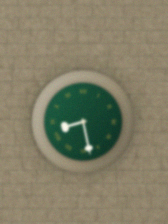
8:28
